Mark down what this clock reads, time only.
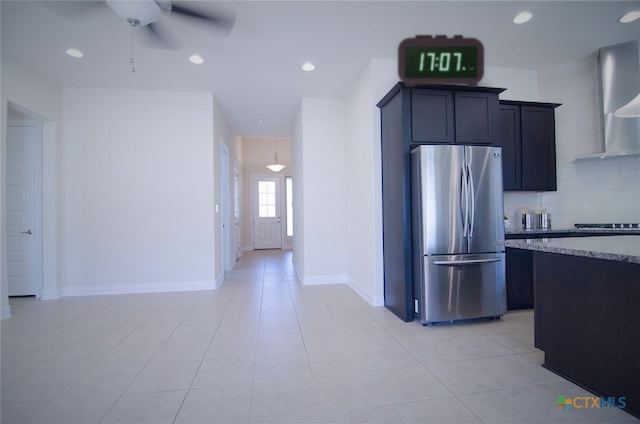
17:07
